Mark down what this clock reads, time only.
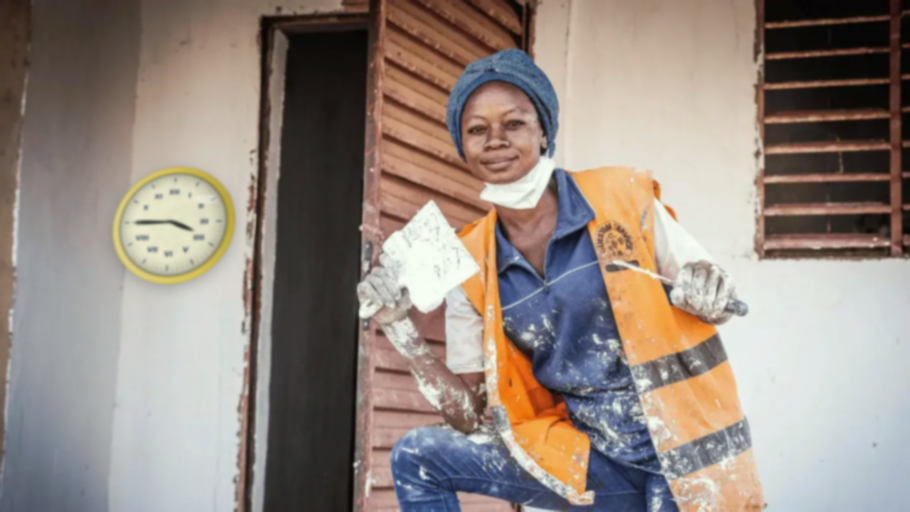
3:45
